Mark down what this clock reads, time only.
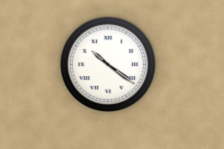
10:21
